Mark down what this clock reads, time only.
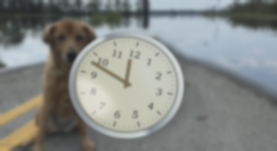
11:48
